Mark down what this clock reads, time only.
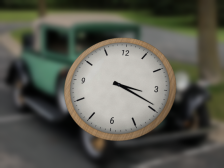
3:19
